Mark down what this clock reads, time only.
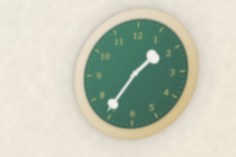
1:36
